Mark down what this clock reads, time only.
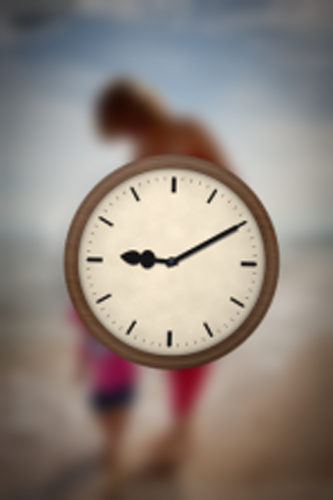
9:10
